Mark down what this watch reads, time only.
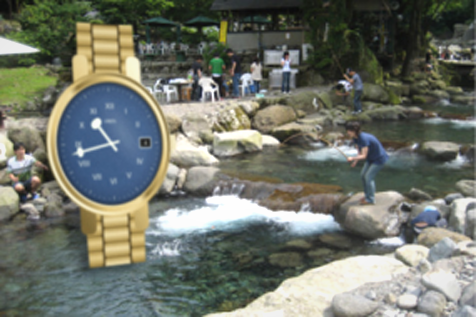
10:43
